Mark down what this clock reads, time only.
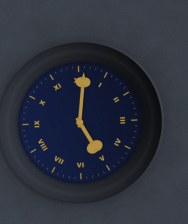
5:01
